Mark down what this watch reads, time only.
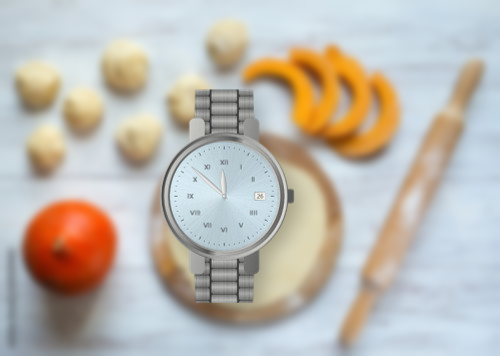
11:52
